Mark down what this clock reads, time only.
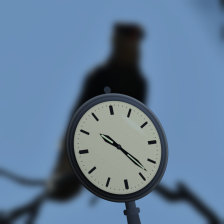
10:23
